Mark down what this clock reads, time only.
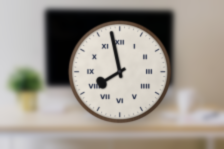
7:58
